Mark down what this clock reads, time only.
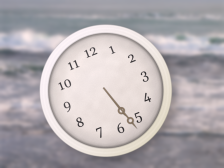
5:27
